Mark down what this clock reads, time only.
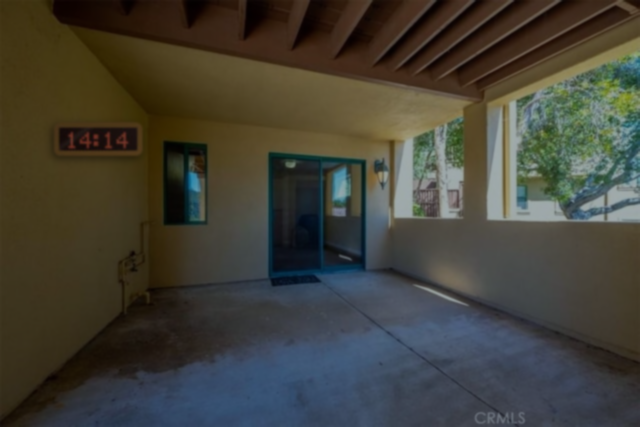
14:14
